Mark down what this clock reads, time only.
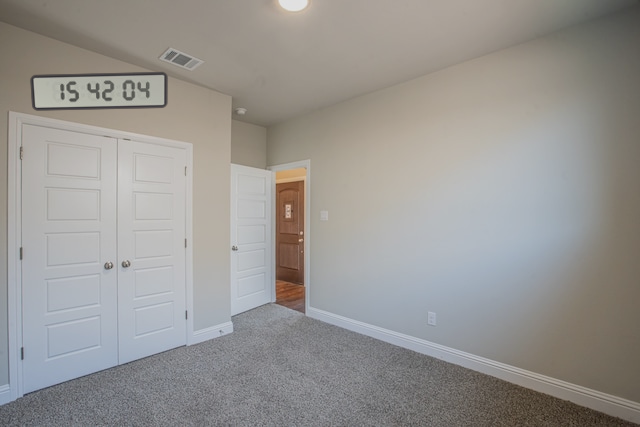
15:42:04
